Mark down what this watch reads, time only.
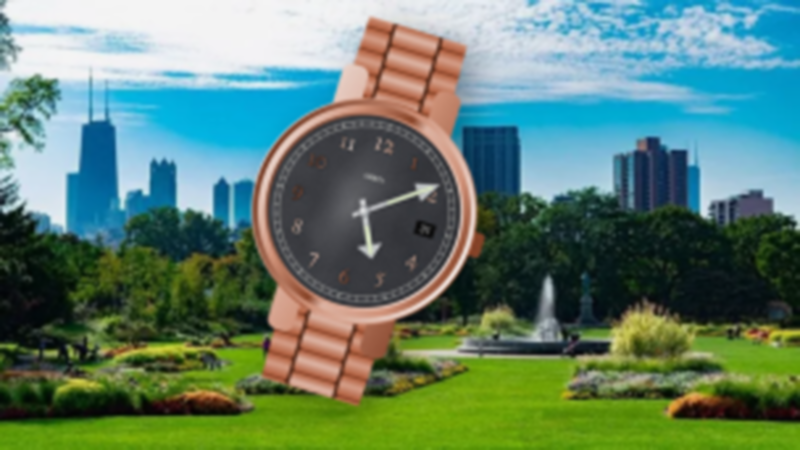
5:09
